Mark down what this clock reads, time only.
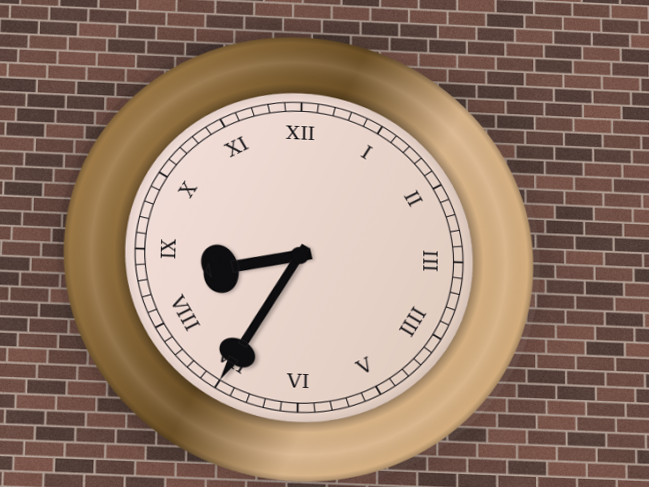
8:35
